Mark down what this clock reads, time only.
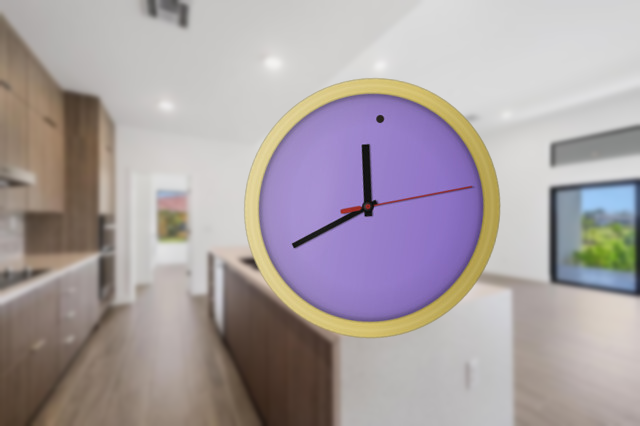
11:39:12
